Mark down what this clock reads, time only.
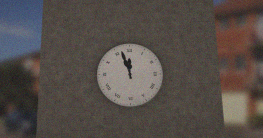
11:57
